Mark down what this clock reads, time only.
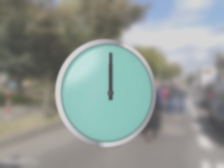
12:00
